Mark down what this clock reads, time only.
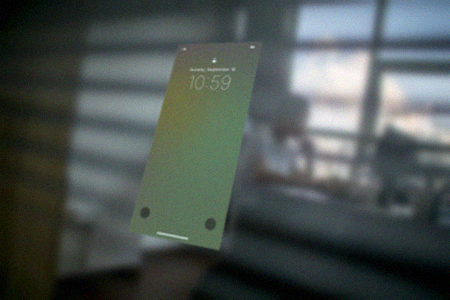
10:59
